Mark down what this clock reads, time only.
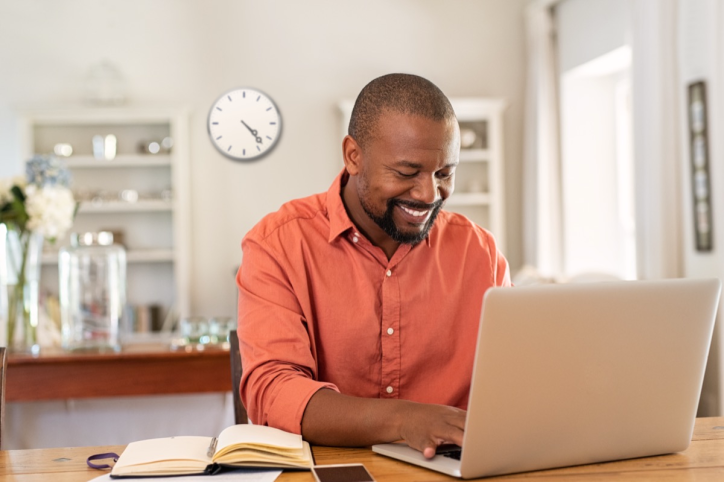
4:23
